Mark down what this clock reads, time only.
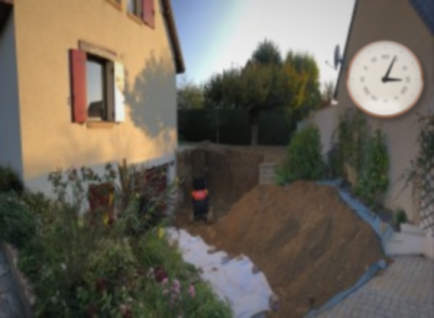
3:04
